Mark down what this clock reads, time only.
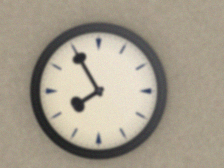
7:55
